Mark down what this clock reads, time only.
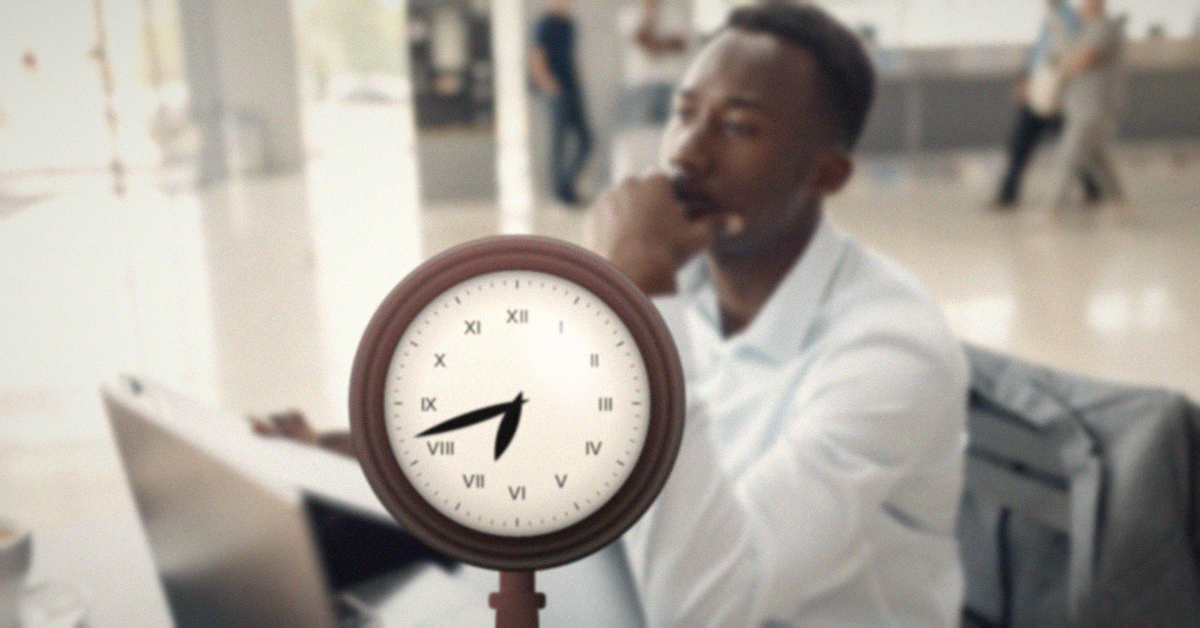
6:42
